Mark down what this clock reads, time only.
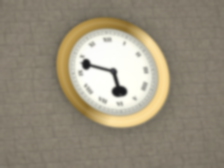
5:48
